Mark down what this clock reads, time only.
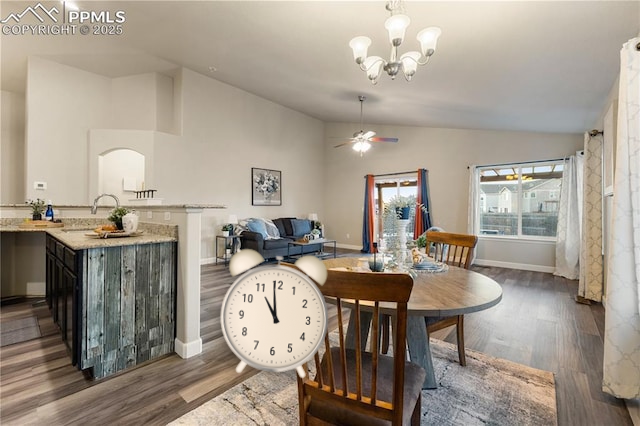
10:59
